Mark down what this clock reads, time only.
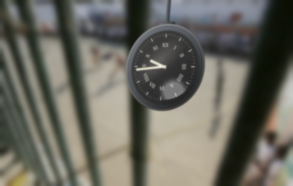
9:44
